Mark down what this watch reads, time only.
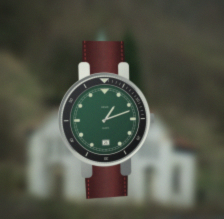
1:12
